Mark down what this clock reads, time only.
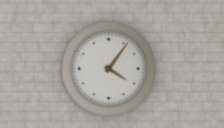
4:06
